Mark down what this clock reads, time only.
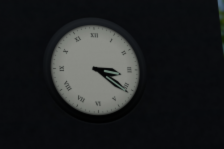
3:21
